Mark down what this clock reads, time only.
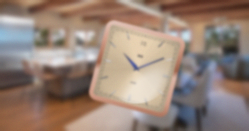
10:09
